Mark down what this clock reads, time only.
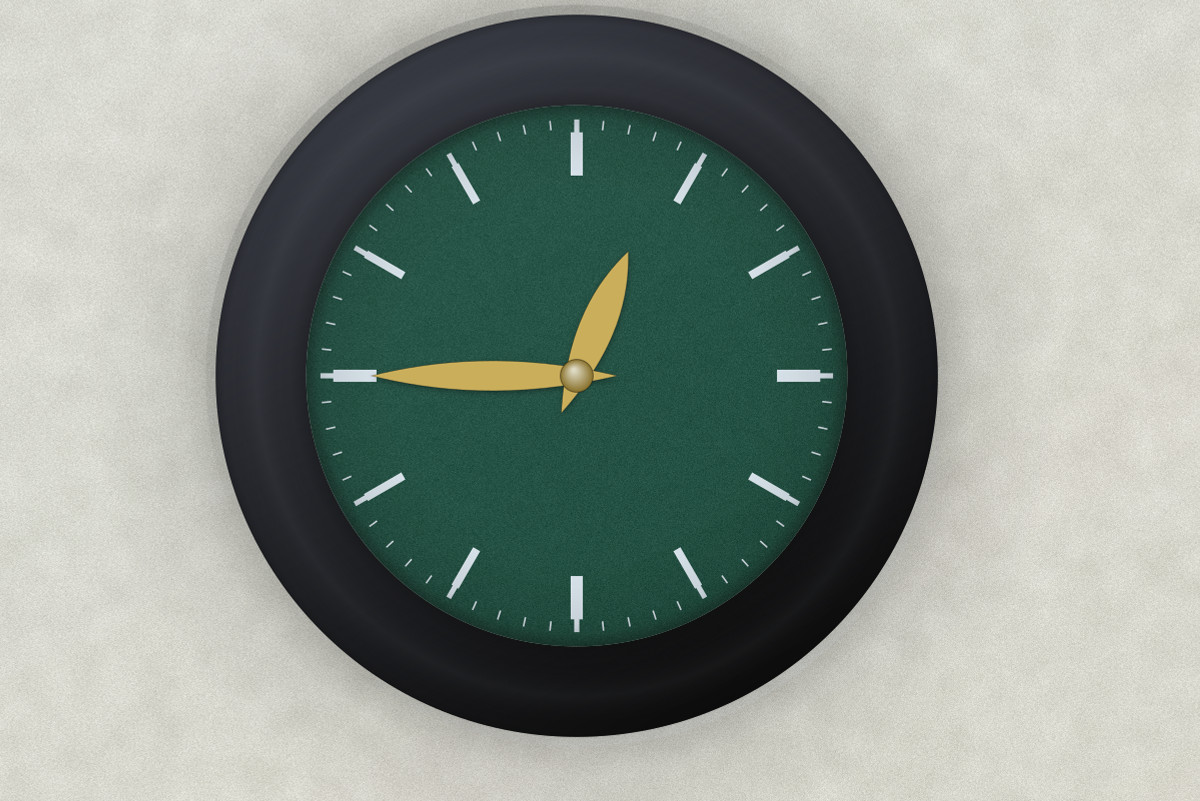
12:45
